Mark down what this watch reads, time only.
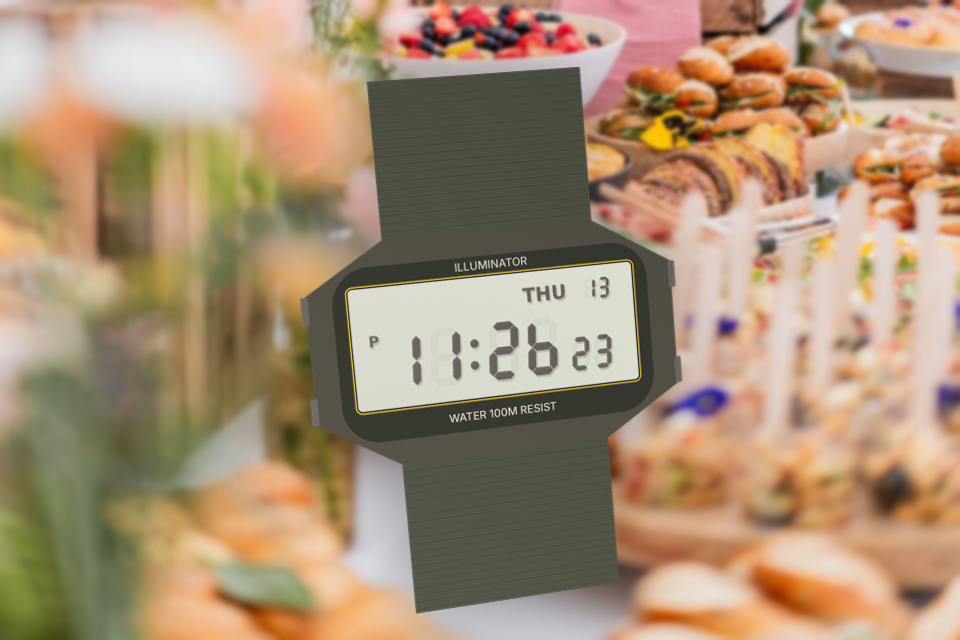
11:26:23
